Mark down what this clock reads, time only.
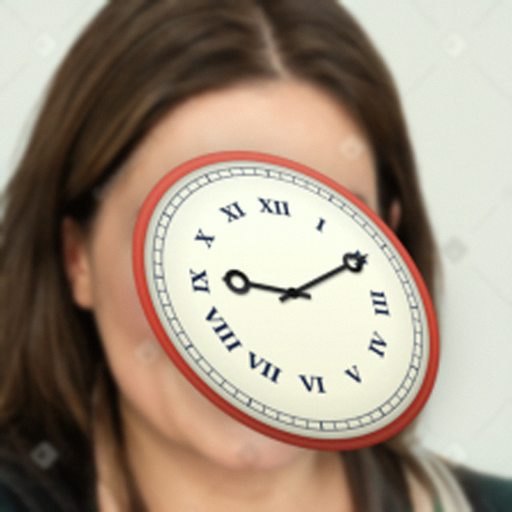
9:10
